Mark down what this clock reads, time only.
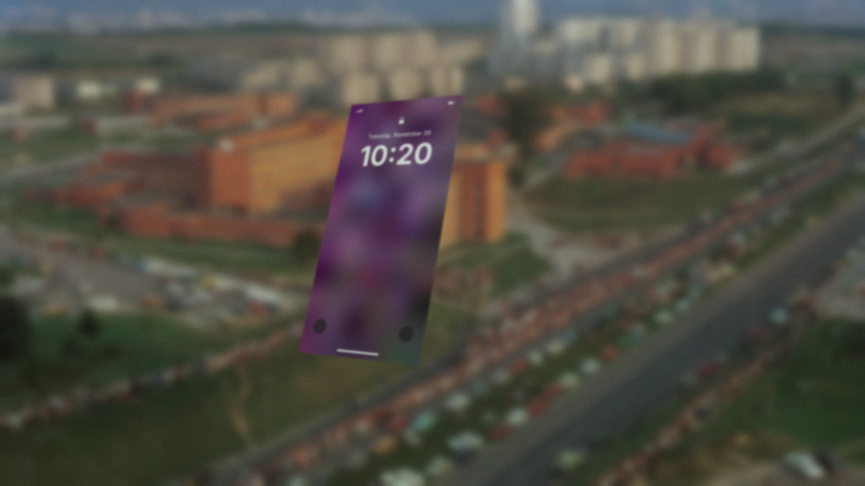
10:20
